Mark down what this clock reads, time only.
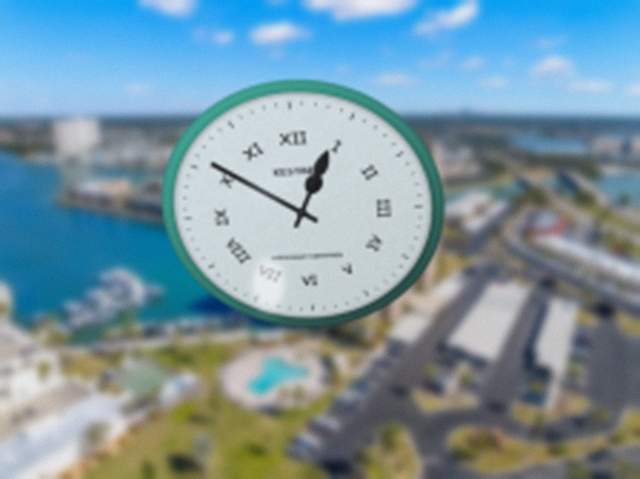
12:51
